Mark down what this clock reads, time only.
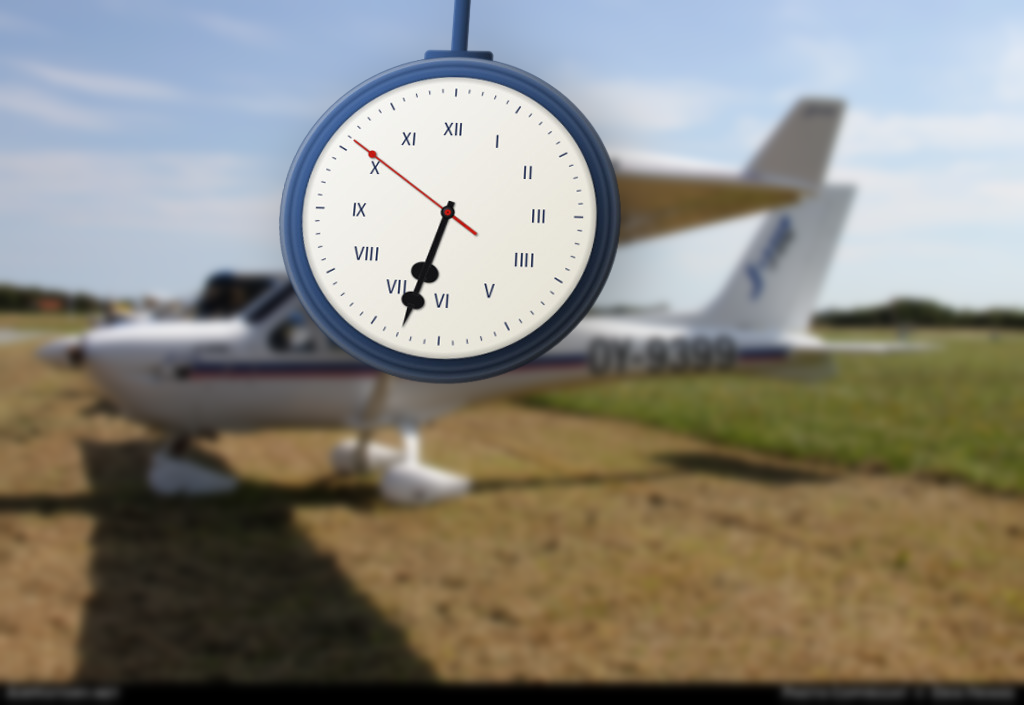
6:32:51
